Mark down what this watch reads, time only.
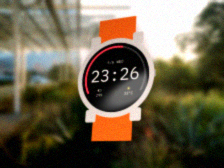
23:26
